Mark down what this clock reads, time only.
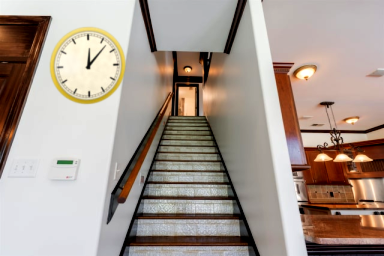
12:07
